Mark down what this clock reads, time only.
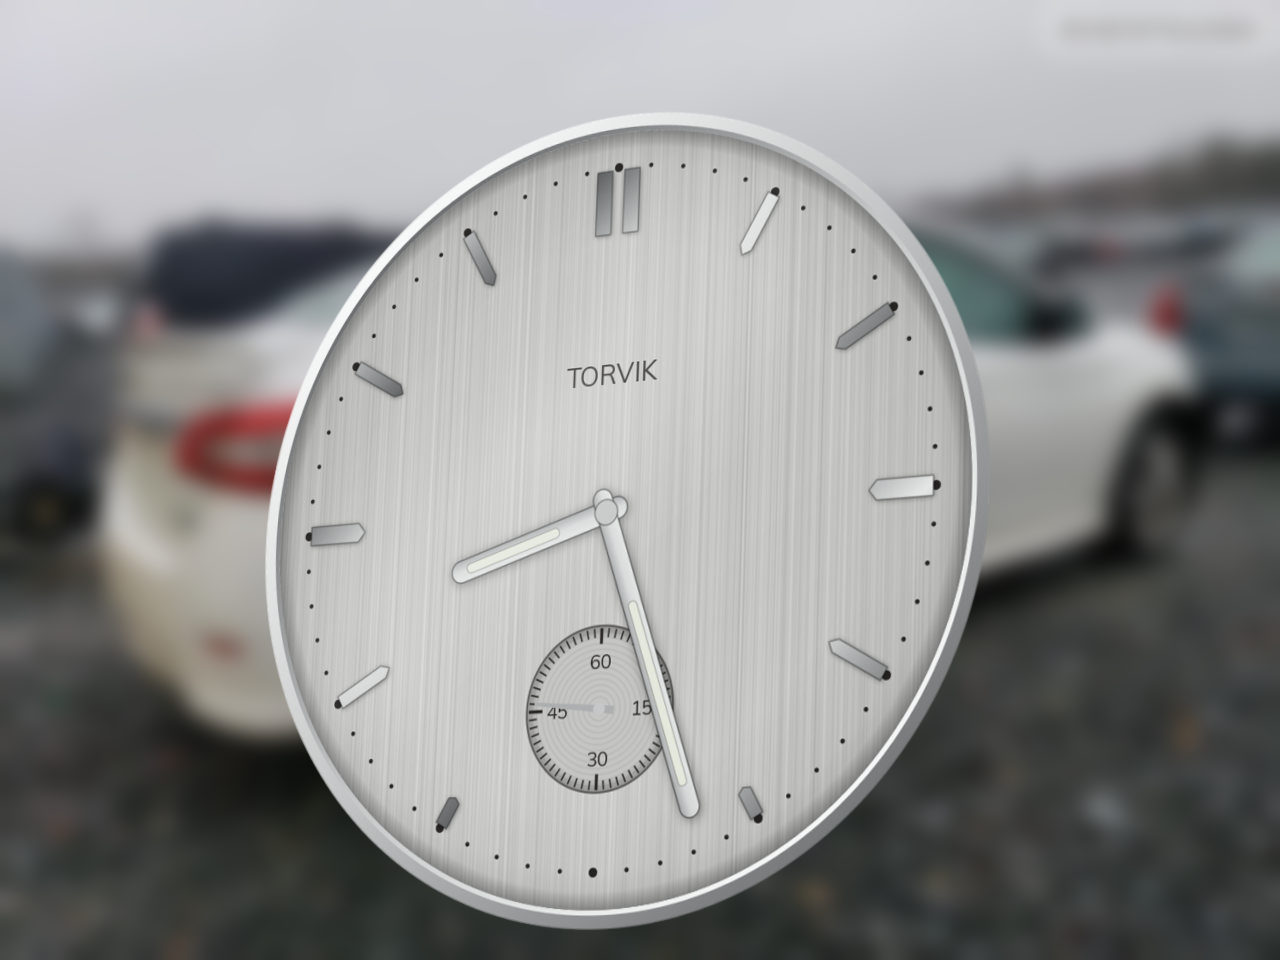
8:26:46
